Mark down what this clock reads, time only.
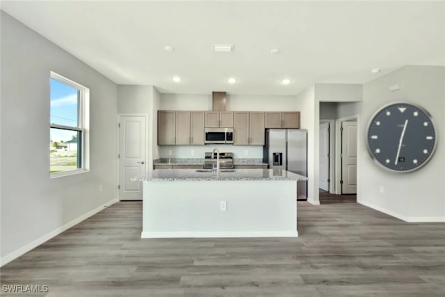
12:32
